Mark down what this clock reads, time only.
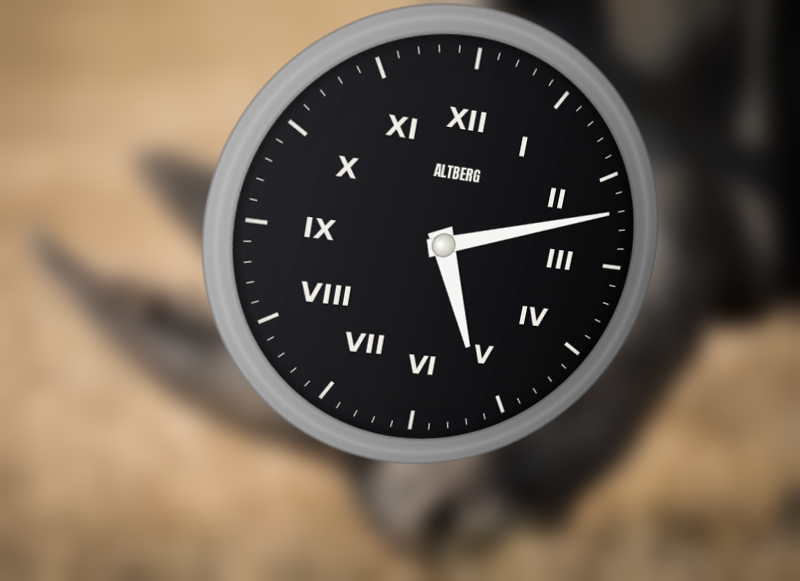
5:12
